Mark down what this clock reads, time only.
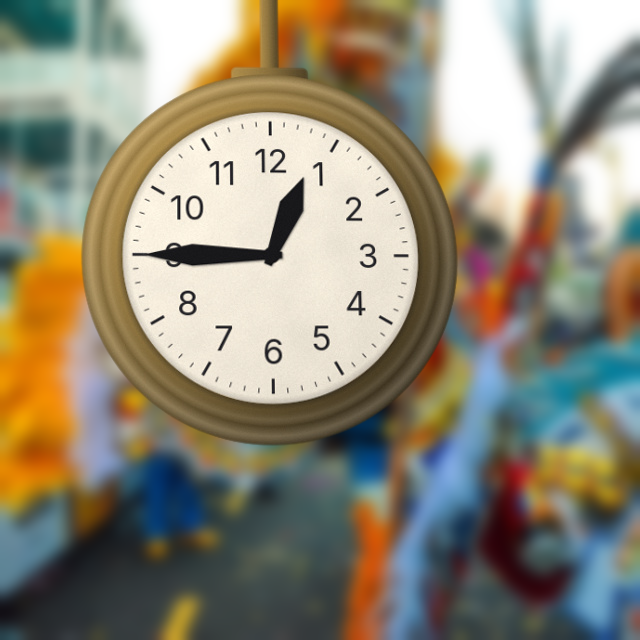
12:45
